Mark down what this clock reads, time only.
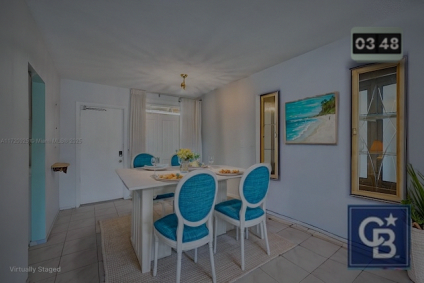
3:48
